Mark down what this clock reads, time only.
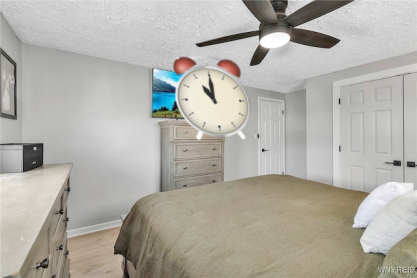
11:00
